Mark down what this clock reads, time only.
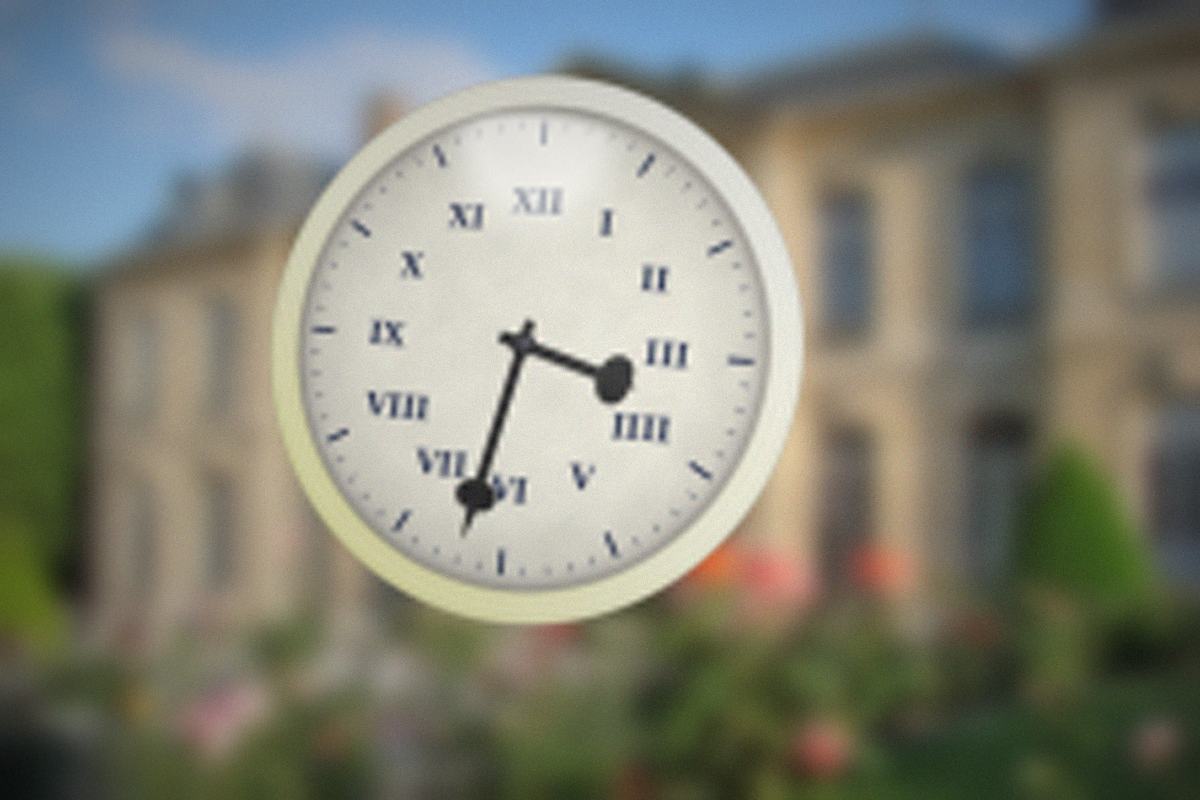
3:32
